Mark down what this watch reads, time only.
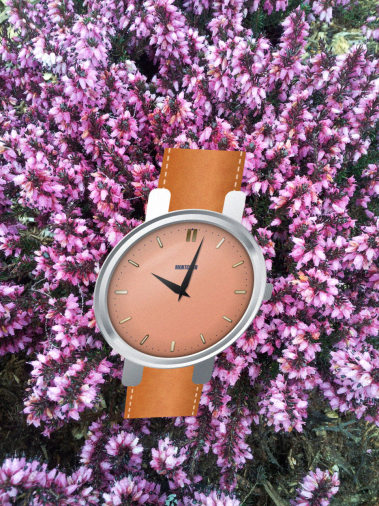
10:02
